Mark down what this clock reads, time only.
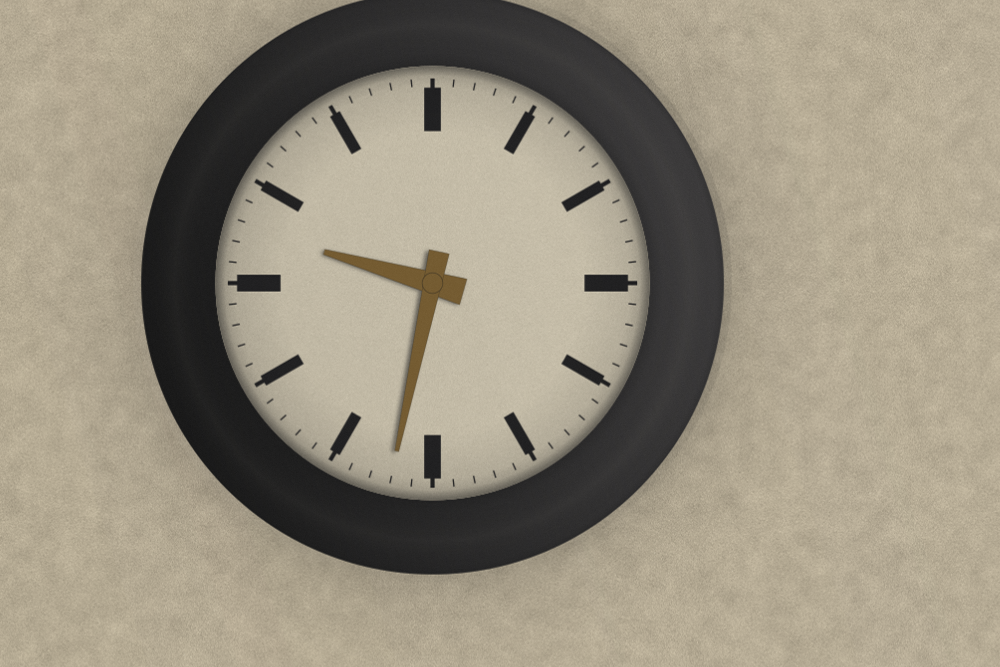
9:32
